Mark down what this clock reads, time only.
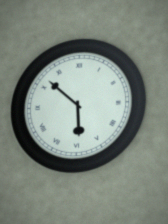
5:52
